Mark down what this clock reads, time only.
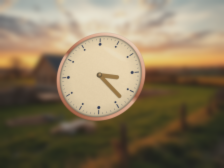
3:23
